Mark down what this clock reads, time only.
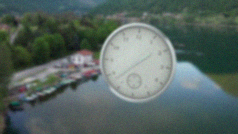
1:38
